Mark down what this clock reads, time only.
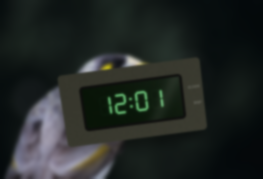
12:01
